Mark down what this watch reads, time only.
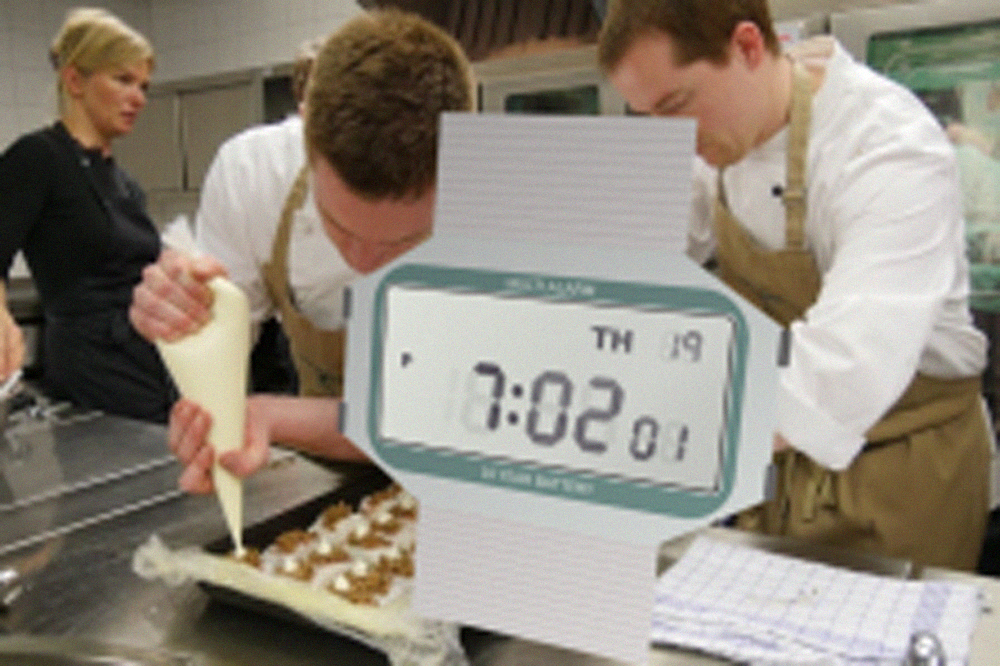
7:02:01
